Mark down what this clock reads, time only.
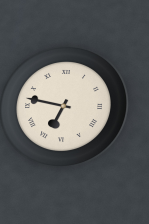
6:47
